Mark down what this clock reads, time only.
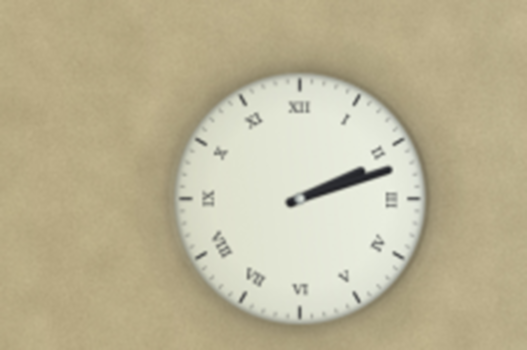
2:12
